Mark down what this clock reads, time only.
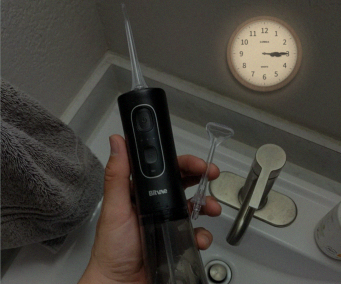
3:15
